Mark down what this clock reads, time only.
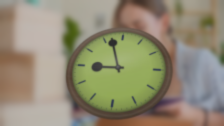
8:57
